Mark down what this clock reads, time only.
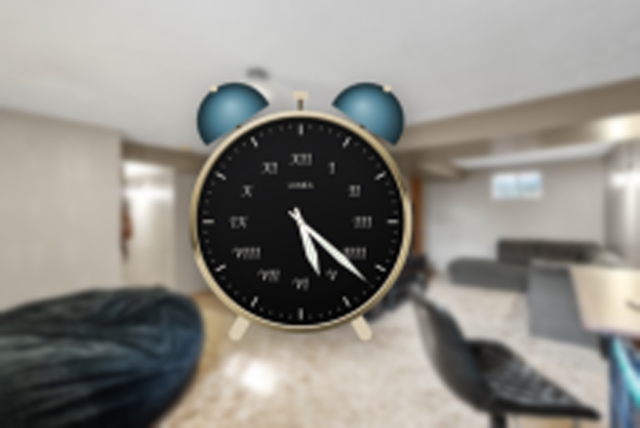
5:22
